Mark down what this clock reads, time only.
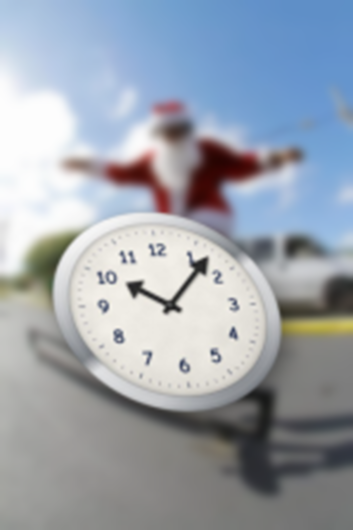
10:07
